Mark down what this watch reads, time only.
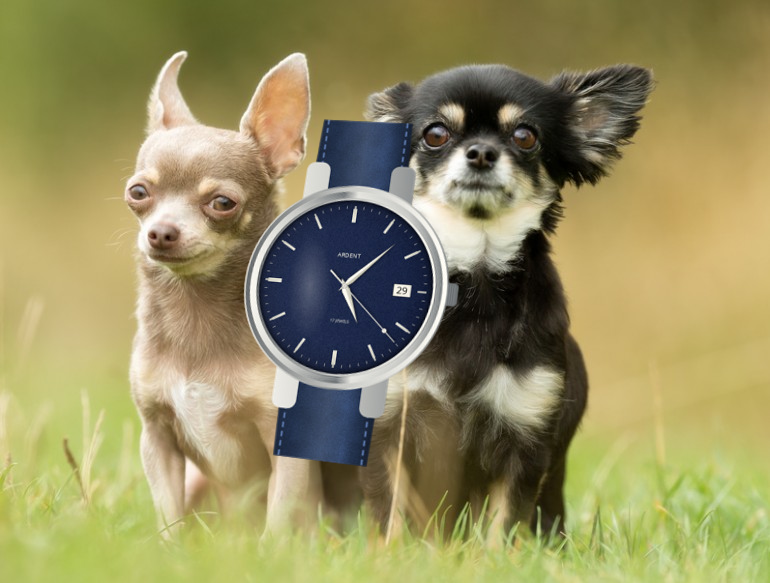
5:07:22
